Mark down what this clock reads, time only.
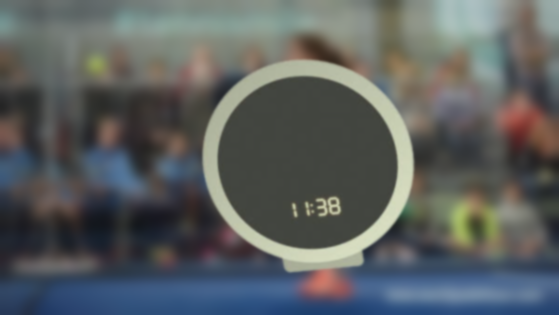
11:38
